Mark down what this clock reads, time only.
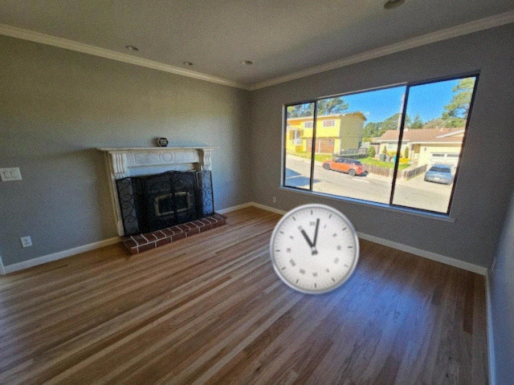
11:02
